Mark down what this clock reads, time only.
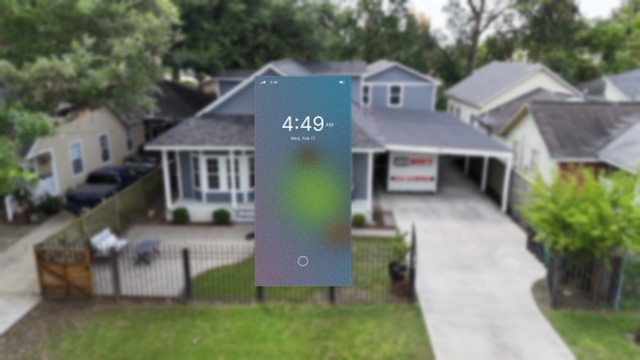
4:49
